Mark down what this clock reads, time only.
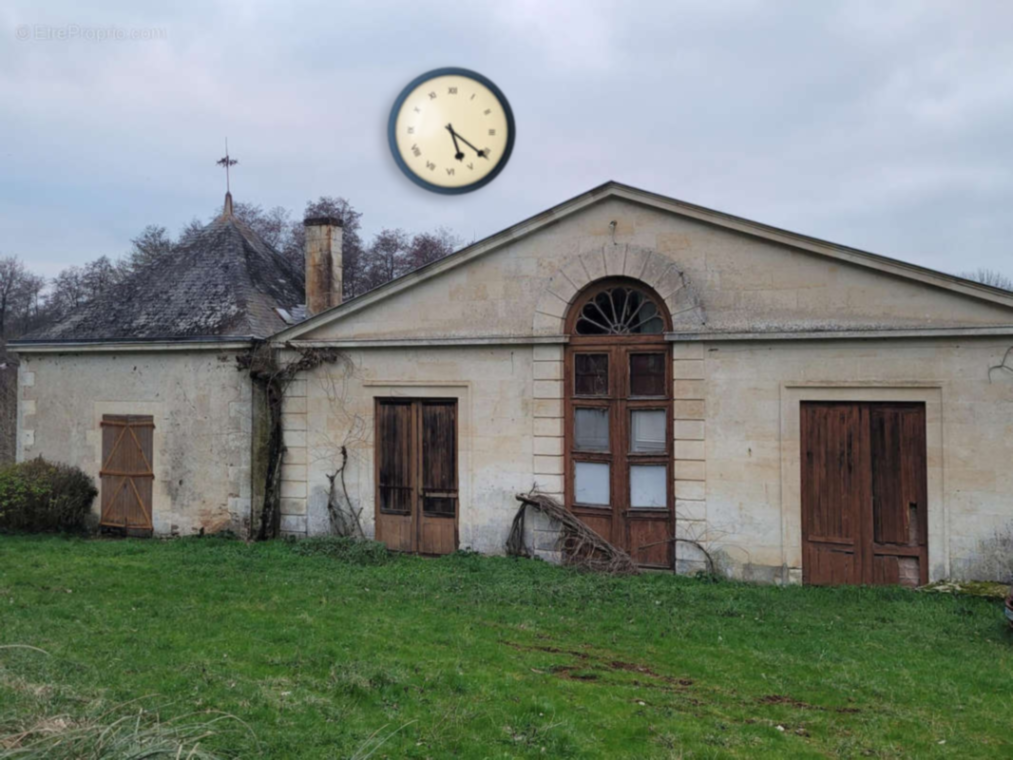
5:21
